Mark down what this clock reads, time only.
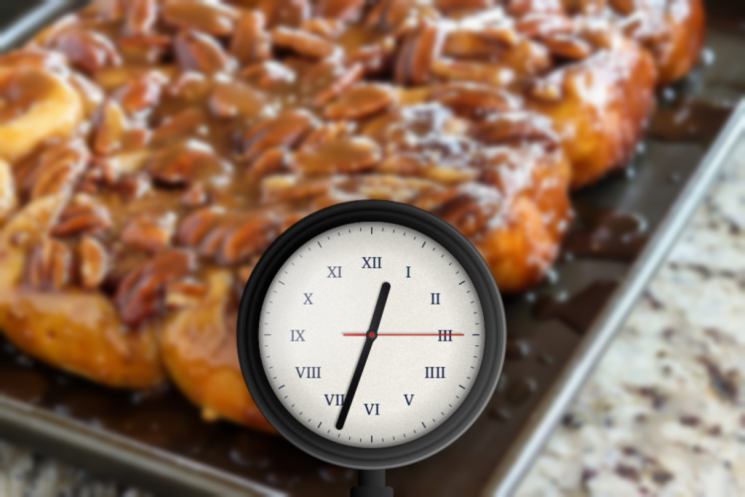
12:33:15
